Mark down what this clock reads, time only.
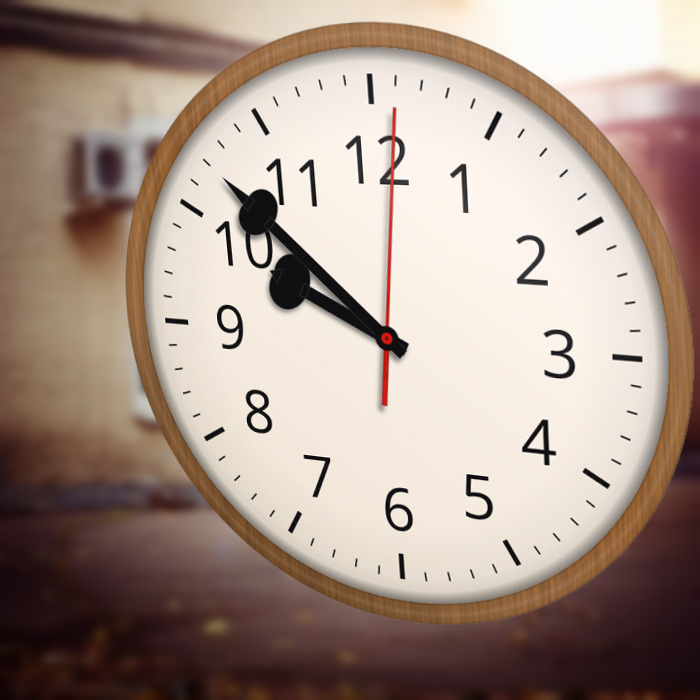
9:52:01
